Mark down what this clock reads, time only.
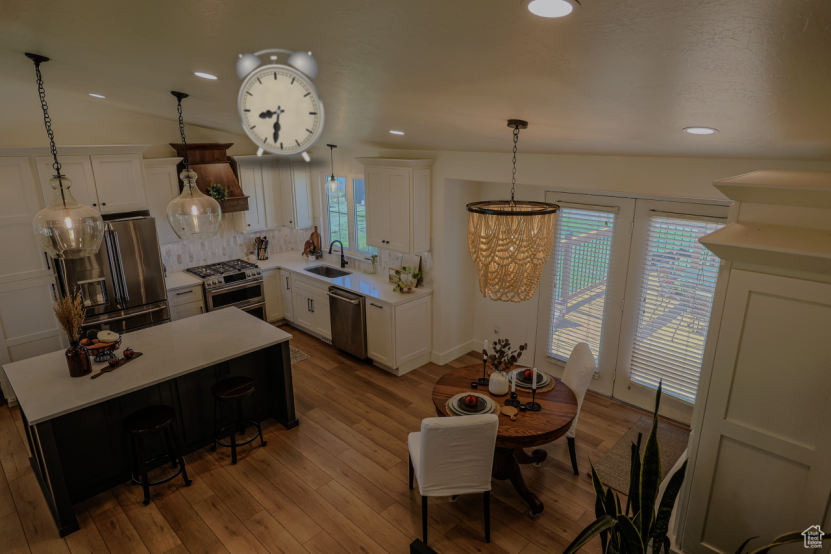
8:32
